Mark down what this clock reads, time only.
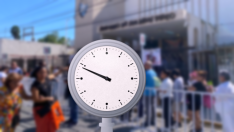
9:49
